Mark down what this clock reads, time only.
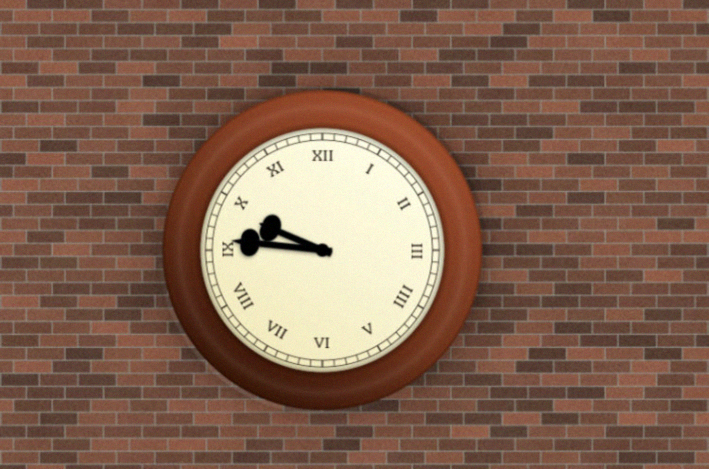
9:46
